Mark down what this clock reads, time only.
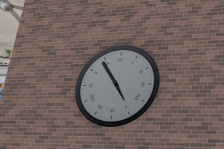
4:54
